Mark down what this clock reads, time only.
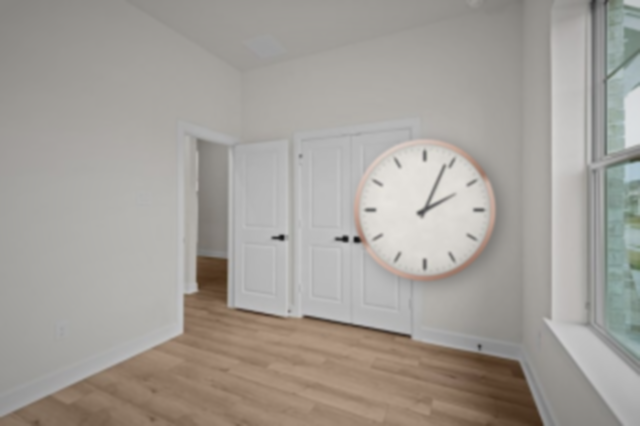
2:04
